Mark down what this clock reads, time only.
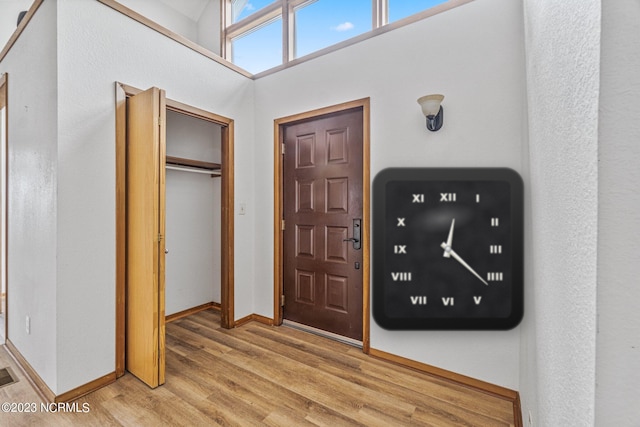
12:22
